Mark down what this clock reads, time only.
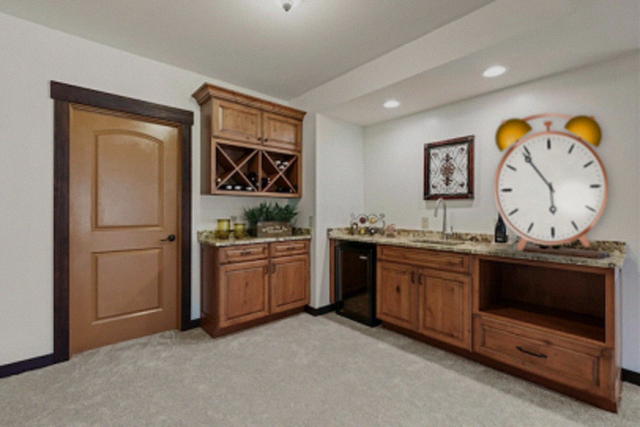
5:54
